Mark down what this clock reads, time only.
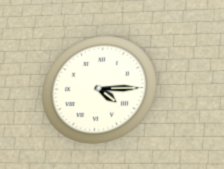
4:15
